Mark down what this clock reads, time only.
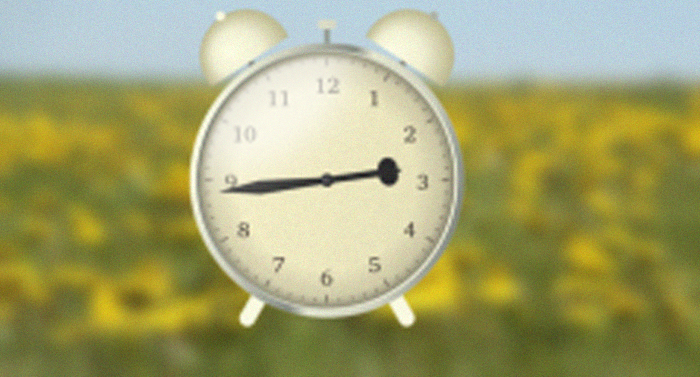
2:44
